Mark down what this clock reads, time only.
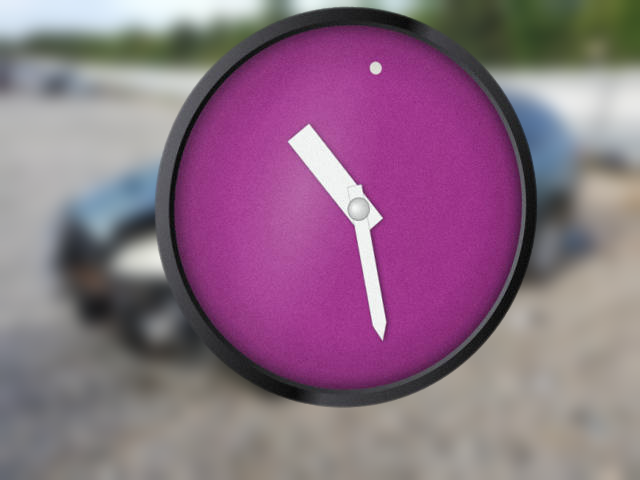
10:27
